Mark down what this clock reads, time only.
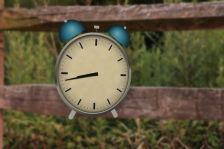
8:43
